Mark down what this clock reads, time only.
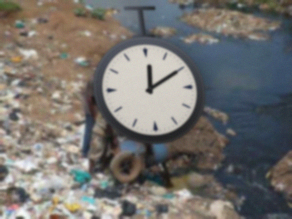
12:10
